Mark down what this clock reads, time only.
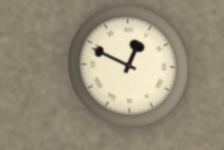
12:49
